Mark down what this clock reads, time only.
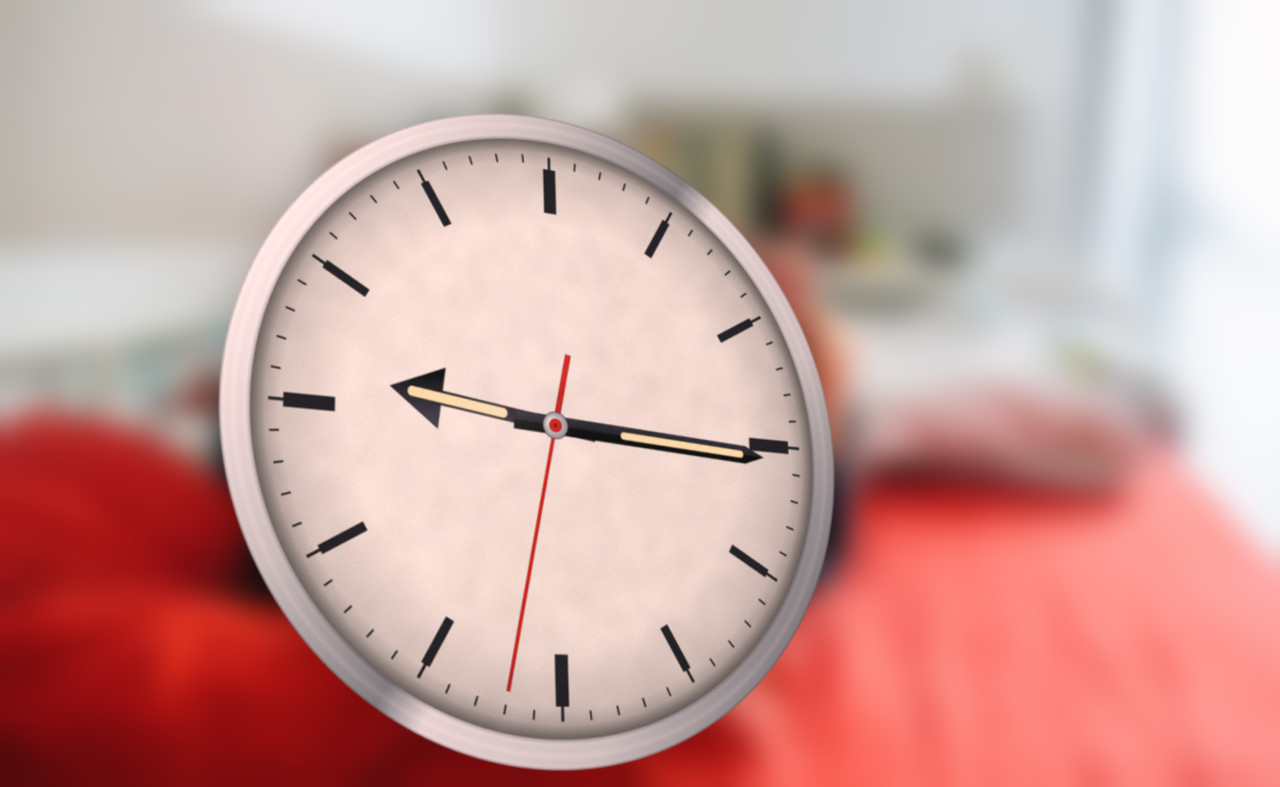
9:15:32
